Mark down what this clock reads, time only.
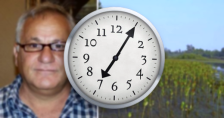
7:05
